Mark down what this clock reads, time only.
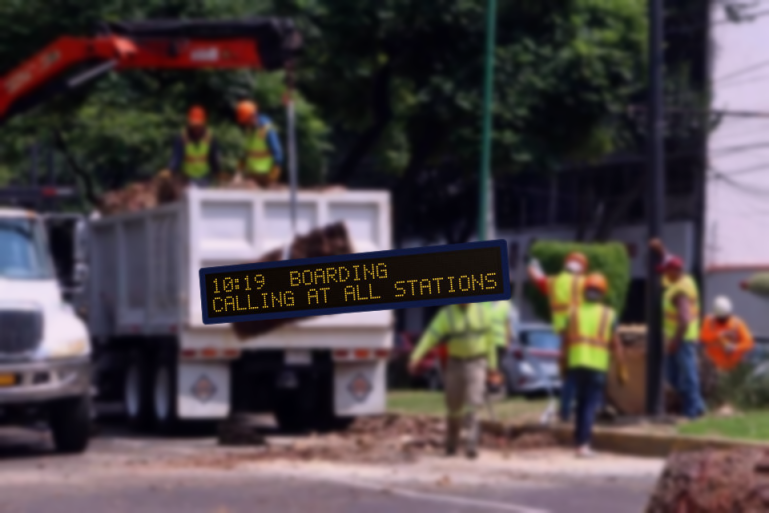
10:19
